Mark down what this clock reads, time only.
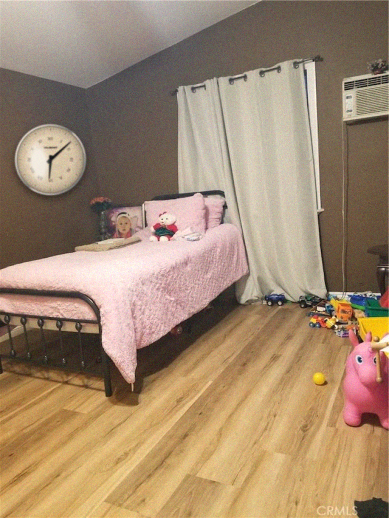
6:08
